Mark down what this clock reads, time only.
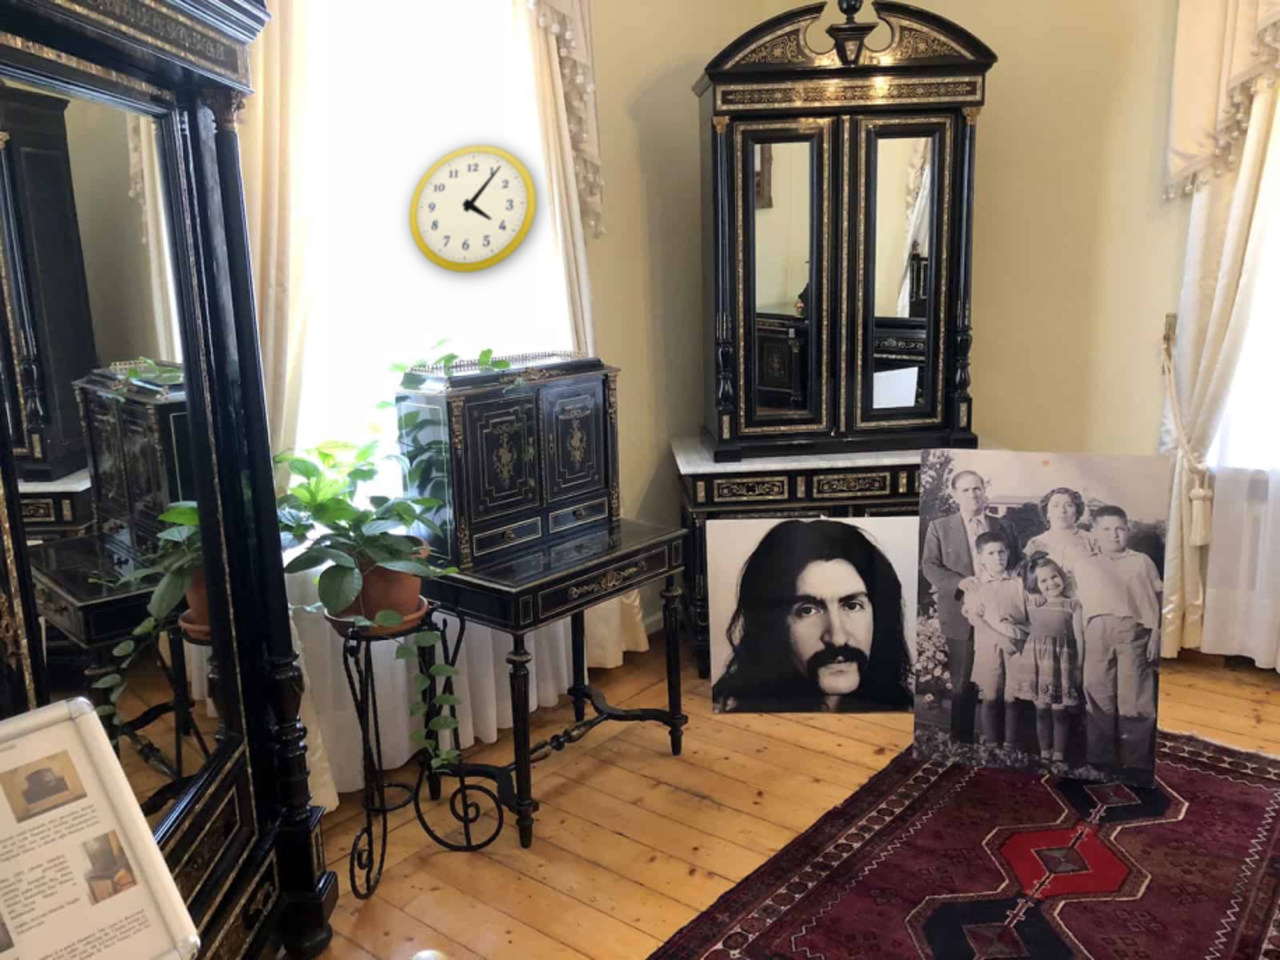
4:06
